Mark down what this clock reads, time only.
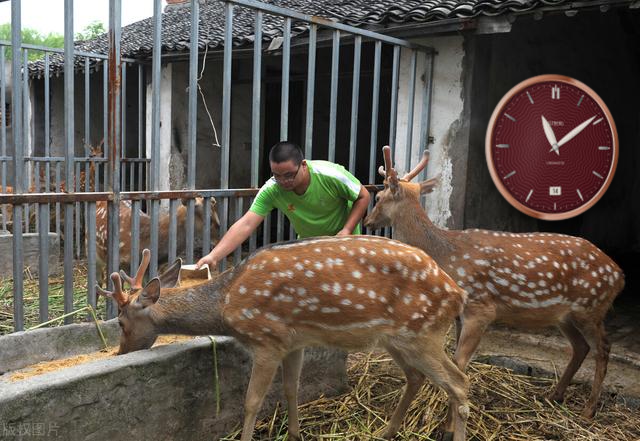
11:09
